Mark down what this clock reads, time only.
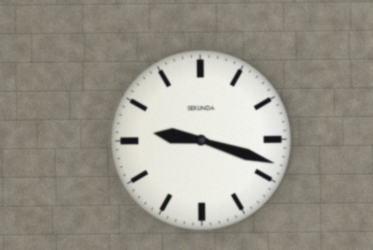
9:18
